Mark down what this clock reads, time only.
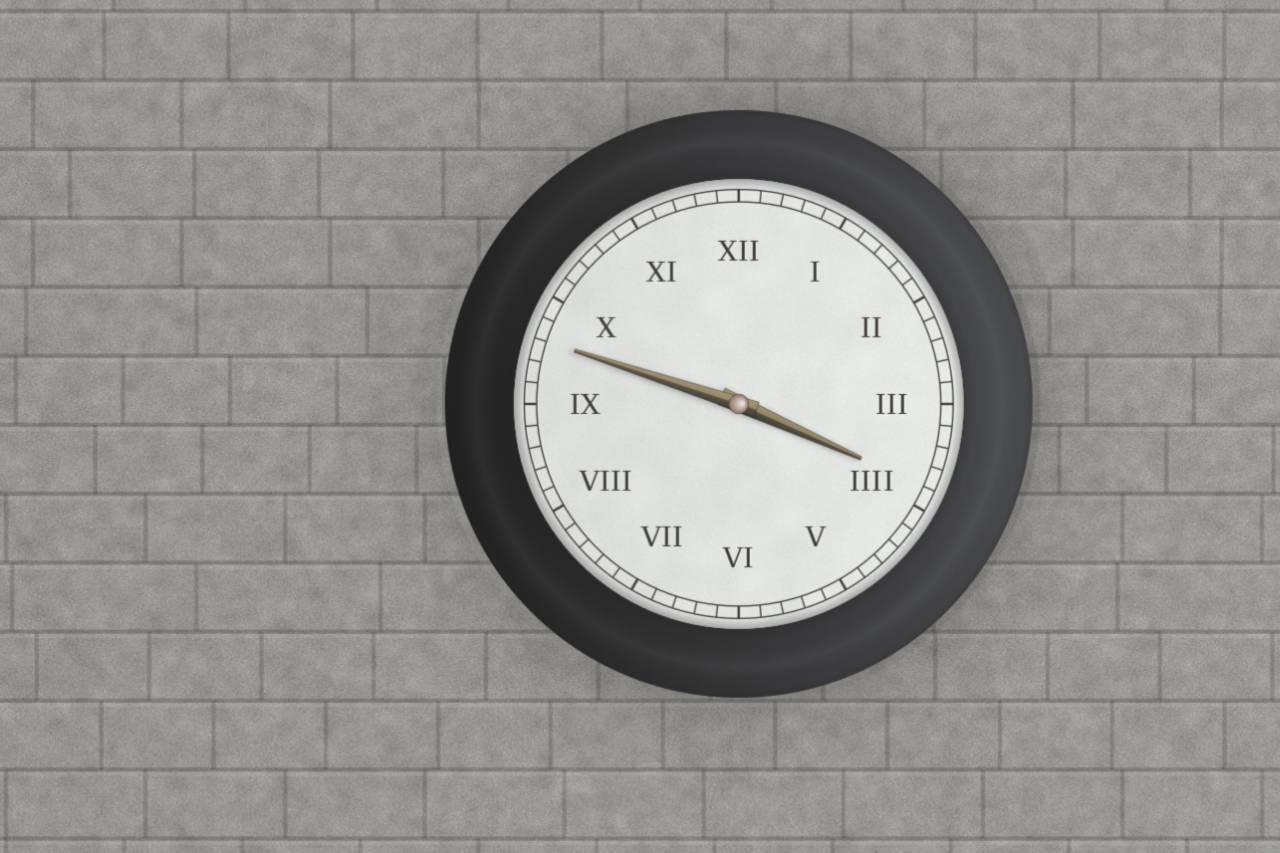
3:48
